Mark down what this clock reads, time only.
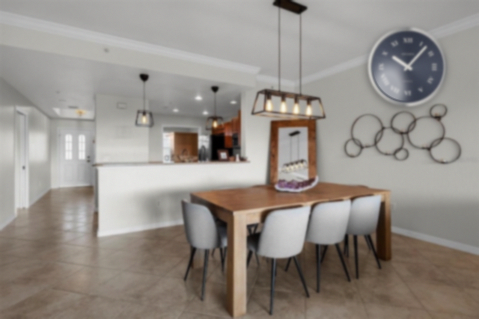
10:07
